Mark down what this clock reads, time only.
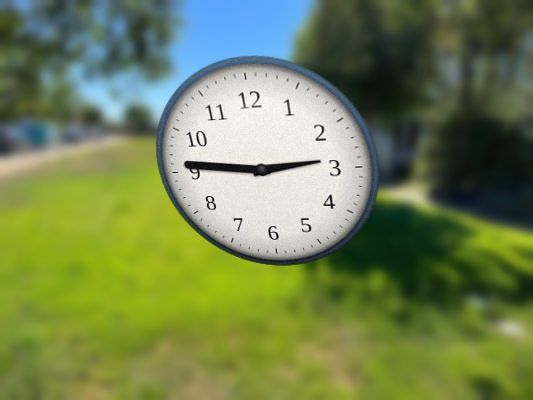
2:46
